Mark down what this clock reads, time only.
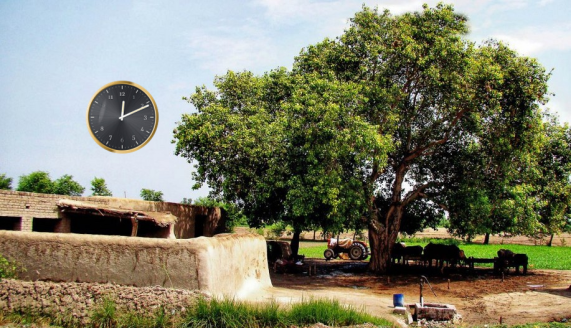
12:11
